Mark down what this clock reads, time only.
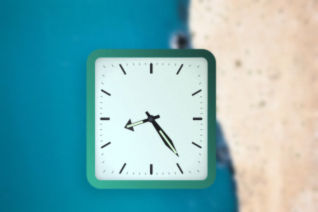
8:24
